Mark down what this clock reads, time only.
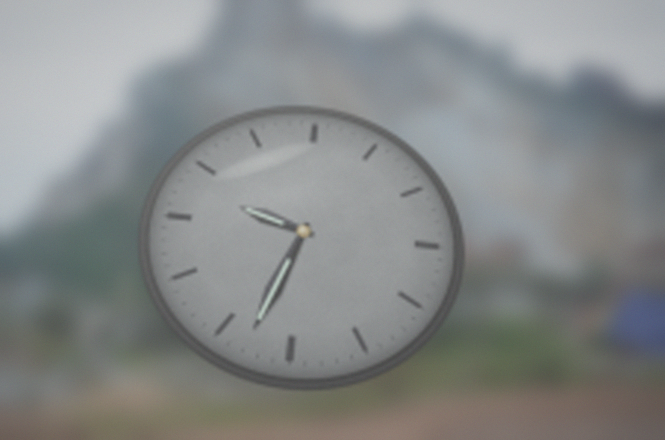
9:33
